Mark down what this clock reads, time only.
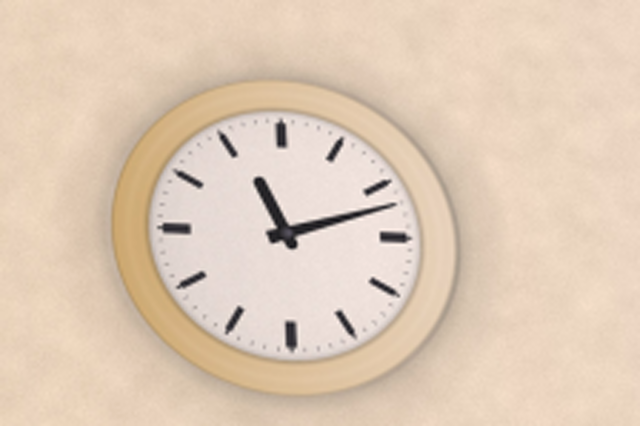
11:12
